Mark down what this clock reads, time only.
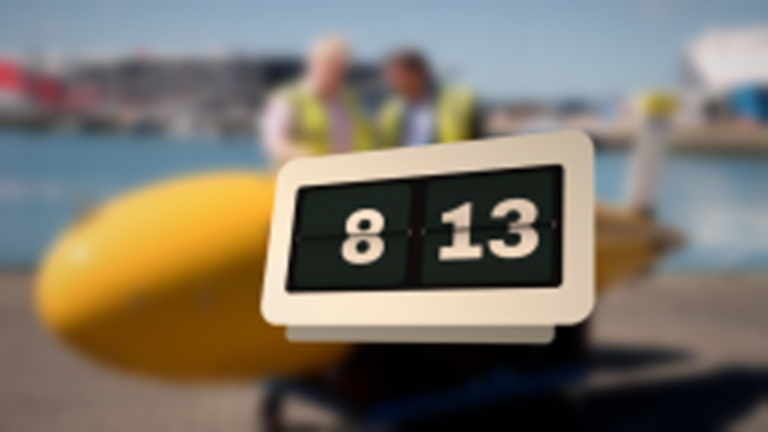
8:13
